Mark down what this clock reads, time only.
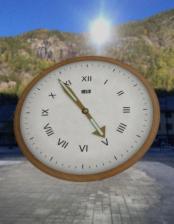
4:54
